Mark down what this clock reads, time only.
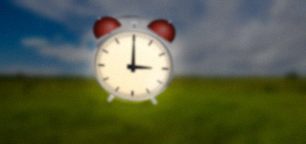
3:00
